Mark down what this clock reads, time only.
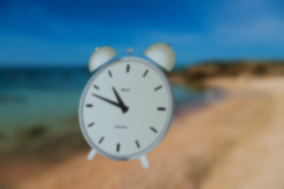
10:48
